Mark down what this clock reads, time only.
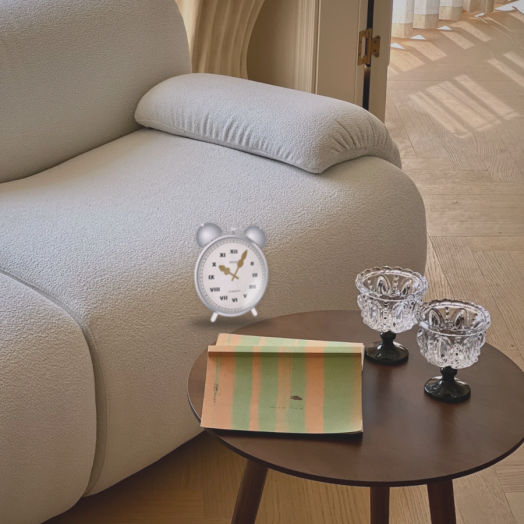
10:05
